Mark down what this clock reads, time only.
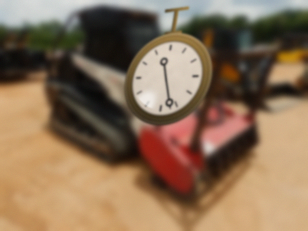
11:27
